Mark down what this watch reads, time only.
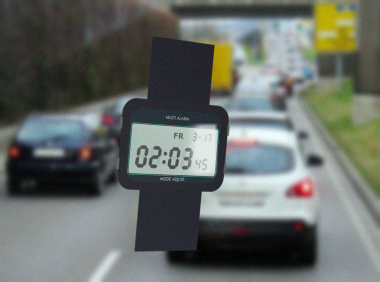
2:03:45
